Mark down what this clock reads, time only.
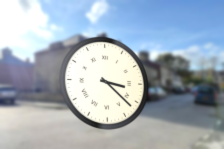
3:22
